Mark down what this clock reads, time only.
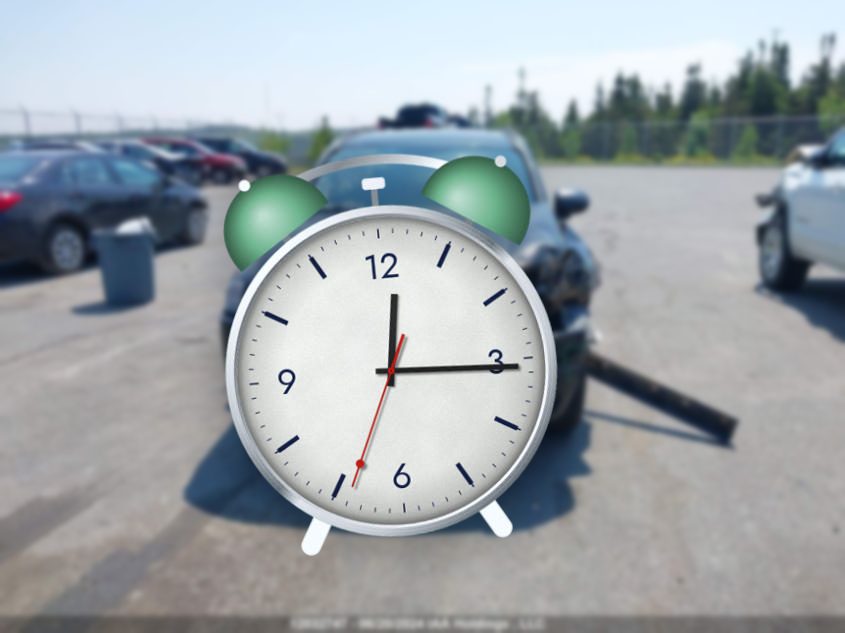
12:15:34
